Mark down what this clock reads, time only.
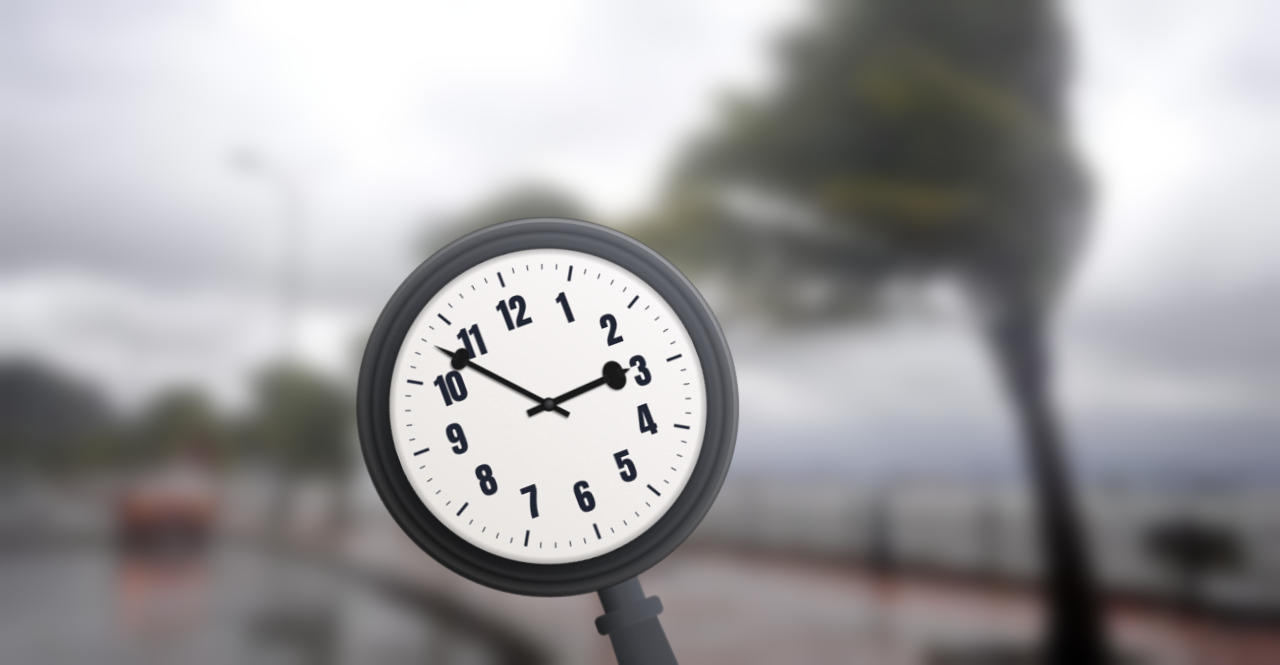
2:53
